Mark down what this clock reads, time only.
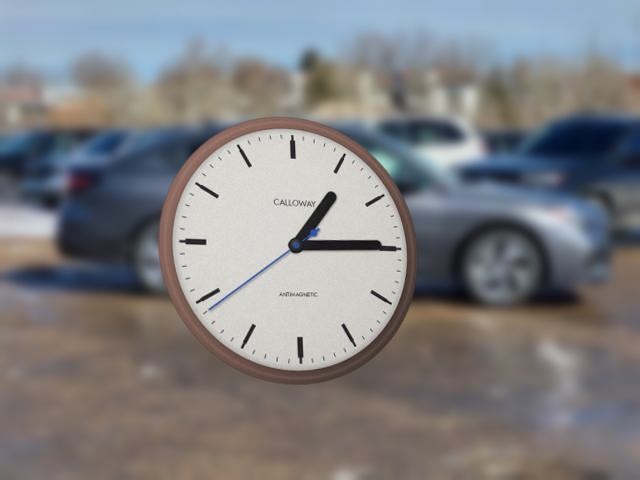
1:14:39
